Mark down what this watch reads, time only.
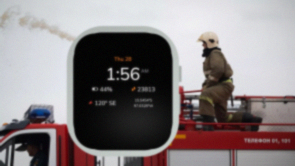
1:56
